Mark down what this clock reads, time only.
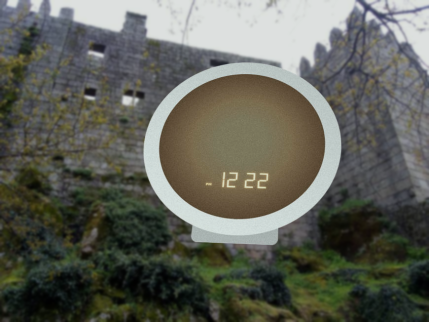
12:22
